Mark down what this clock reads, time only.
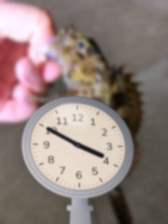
3:50
